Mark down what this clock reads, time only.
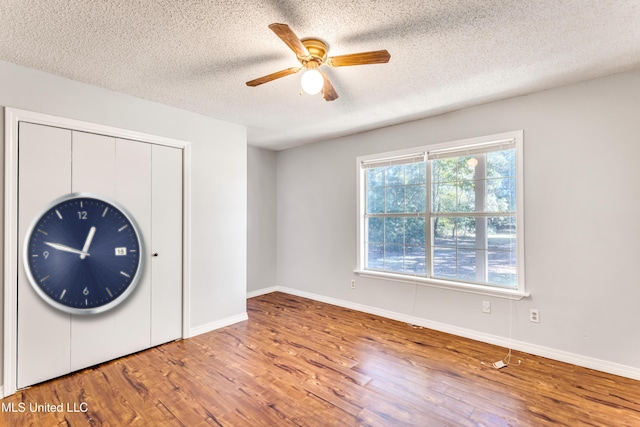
12:48
